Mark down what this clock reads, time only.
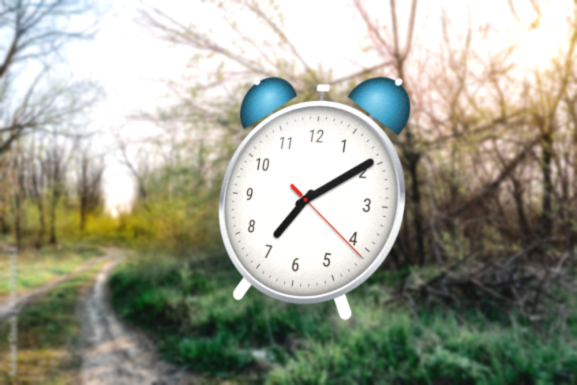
7:09:21
